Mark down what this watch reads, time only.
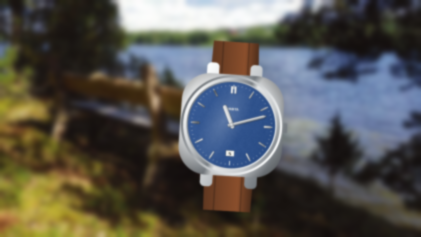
11:12
